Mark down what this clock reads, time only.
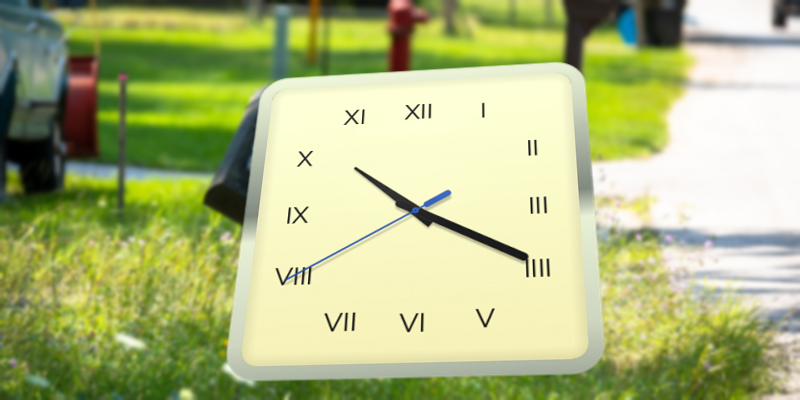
10:19:40
